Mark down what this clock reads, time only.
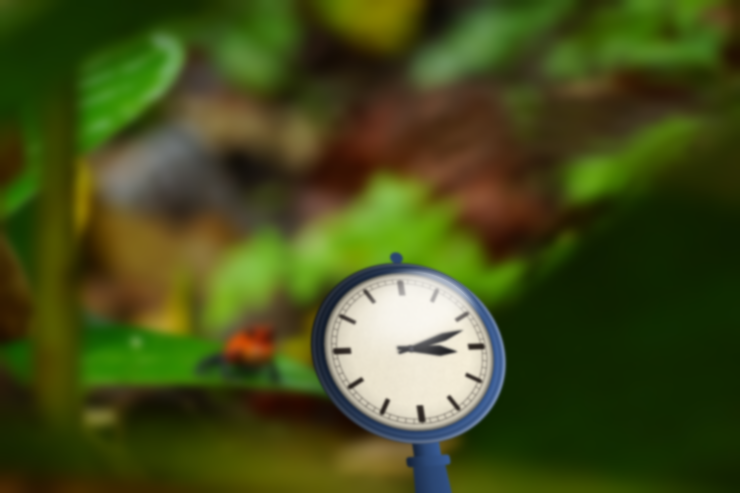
3:12
